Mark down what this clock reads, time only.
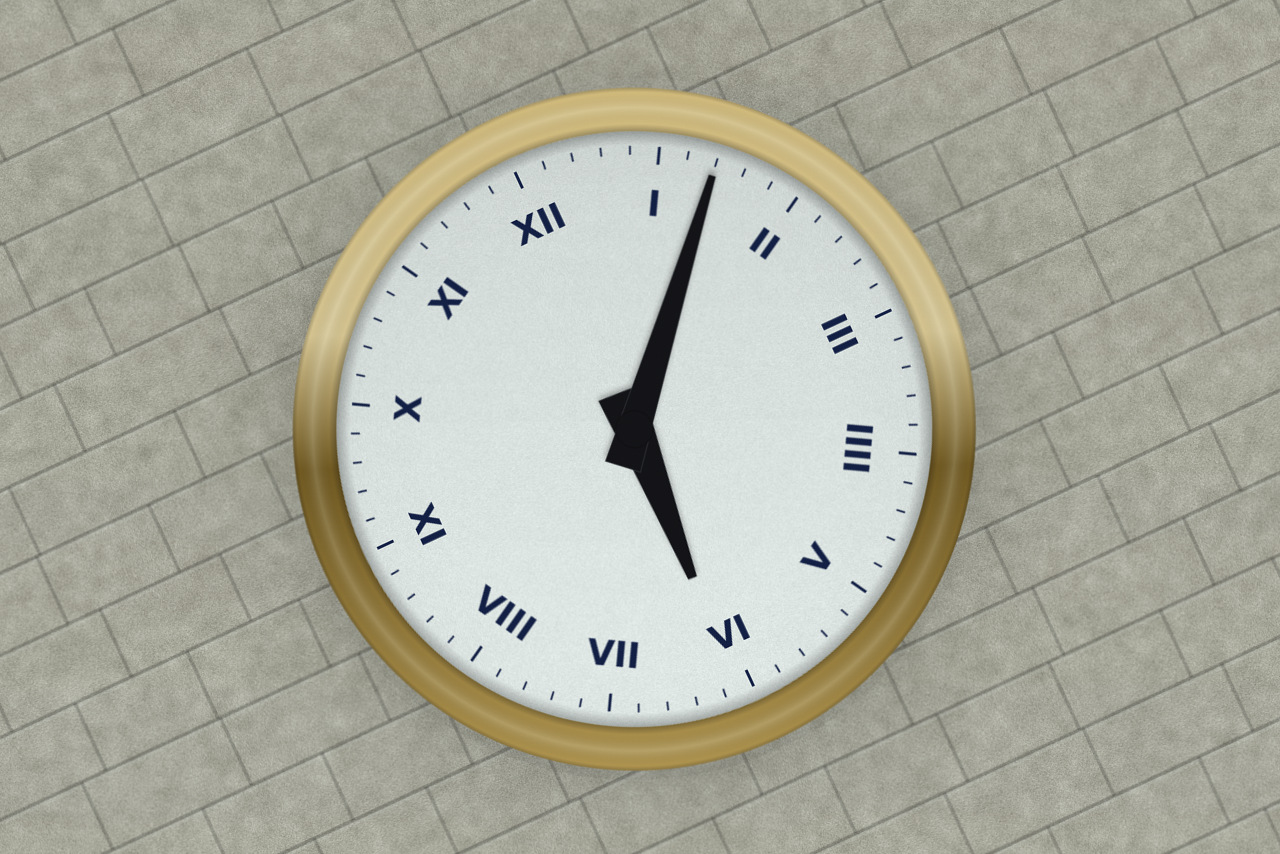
6:07
